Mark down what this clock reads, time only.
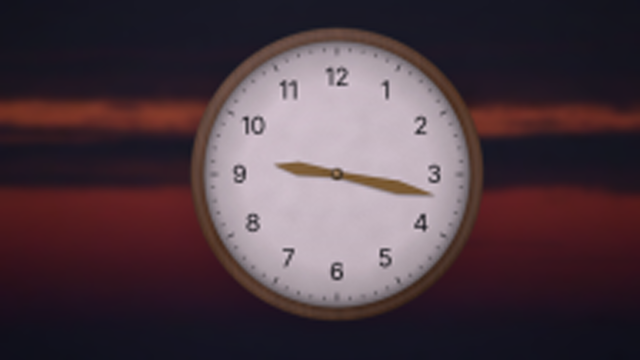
9:17
